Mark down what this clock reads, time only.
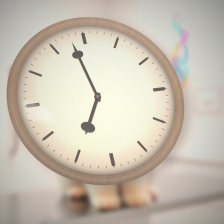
6:58
